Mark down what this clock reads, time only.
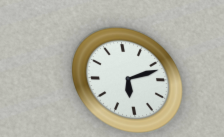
6:12
